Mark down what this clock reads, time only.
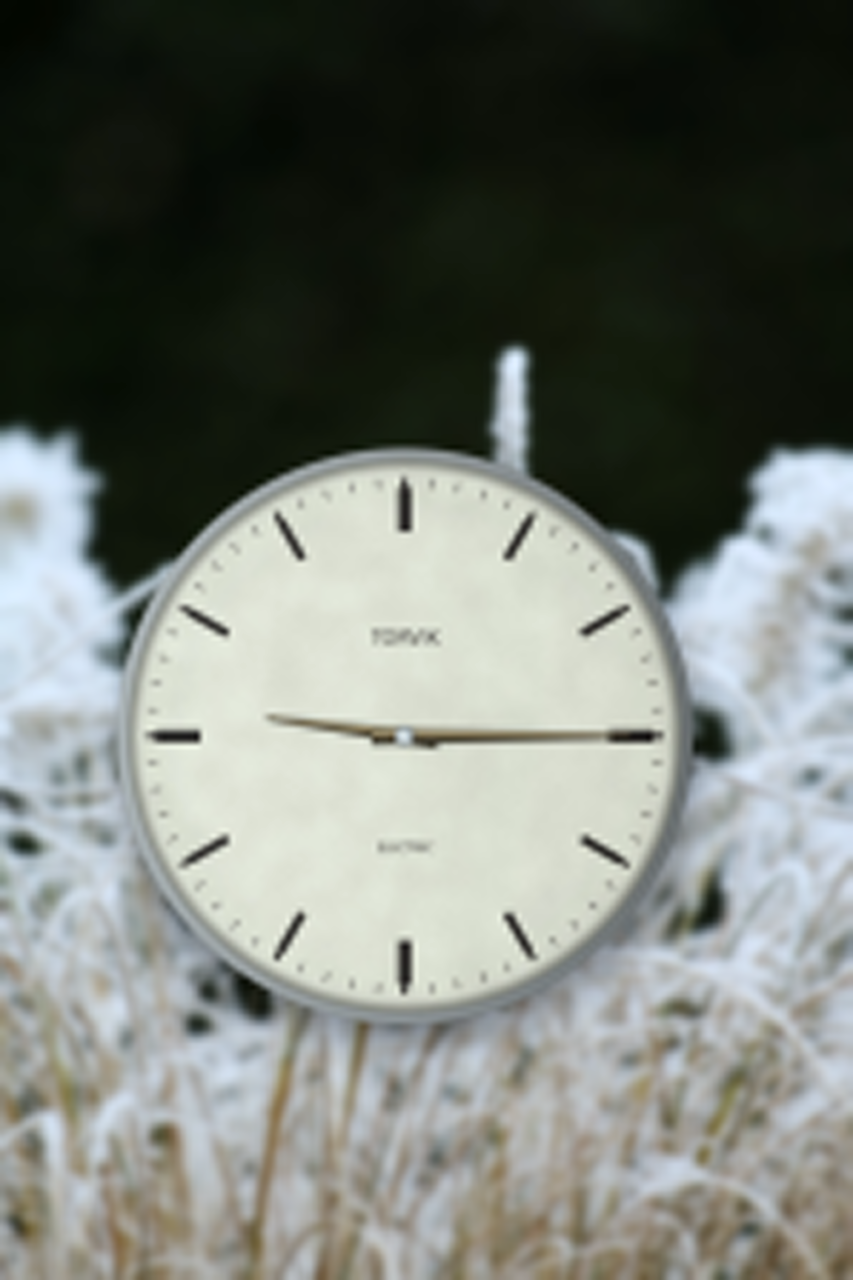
9:15
